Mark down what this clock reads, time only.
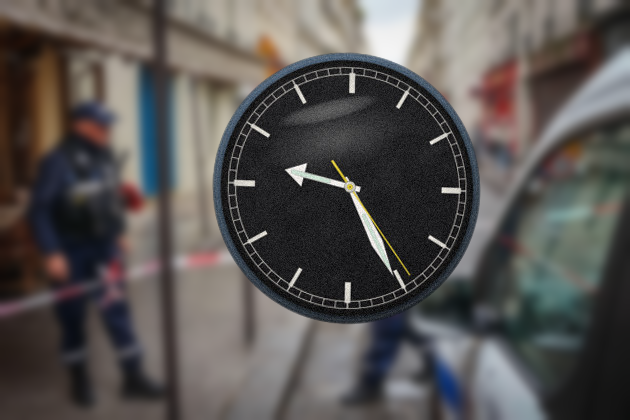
9:25:24
